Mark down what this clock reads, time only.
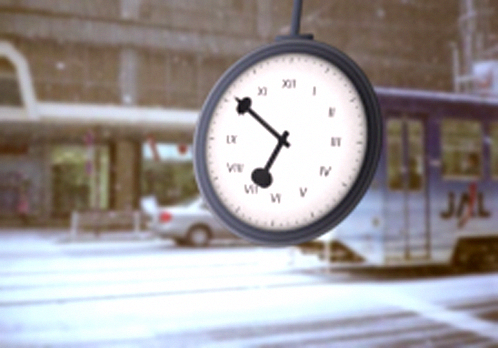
6:51
